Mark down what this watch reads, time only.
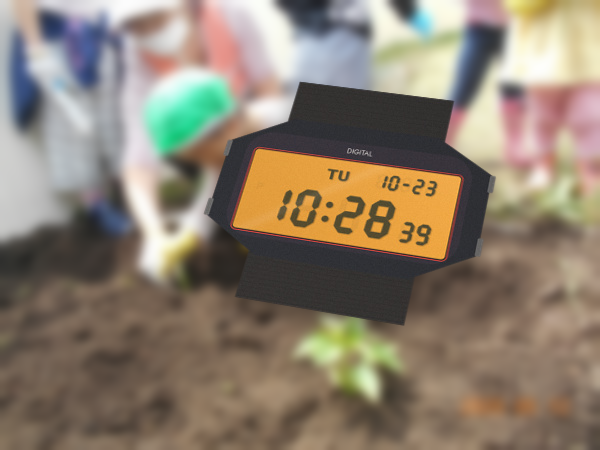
10:28:39
